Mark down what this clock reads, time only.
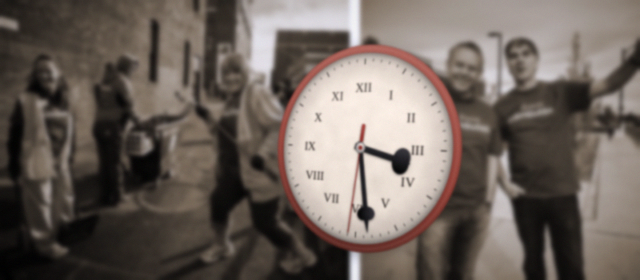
3:28:31
